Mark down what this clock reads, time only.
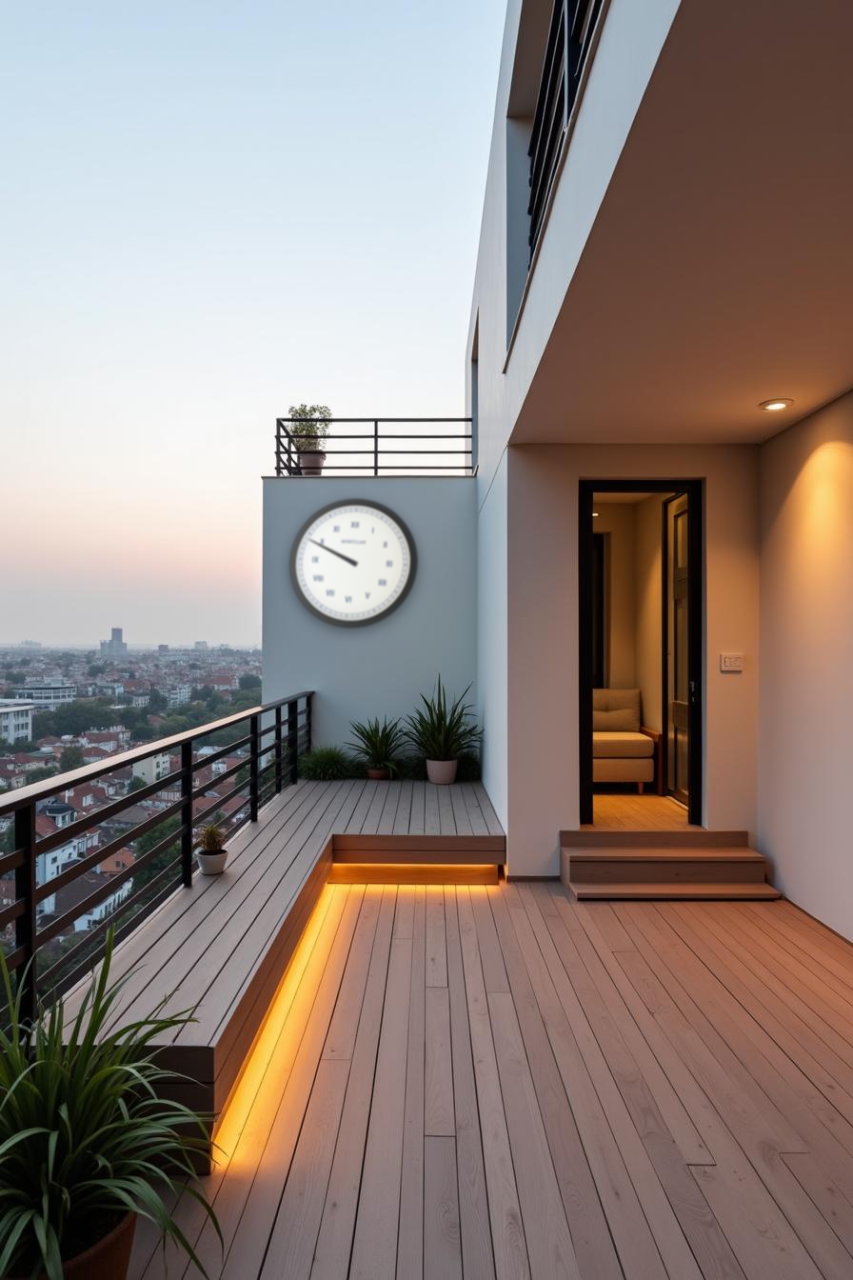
9:49
